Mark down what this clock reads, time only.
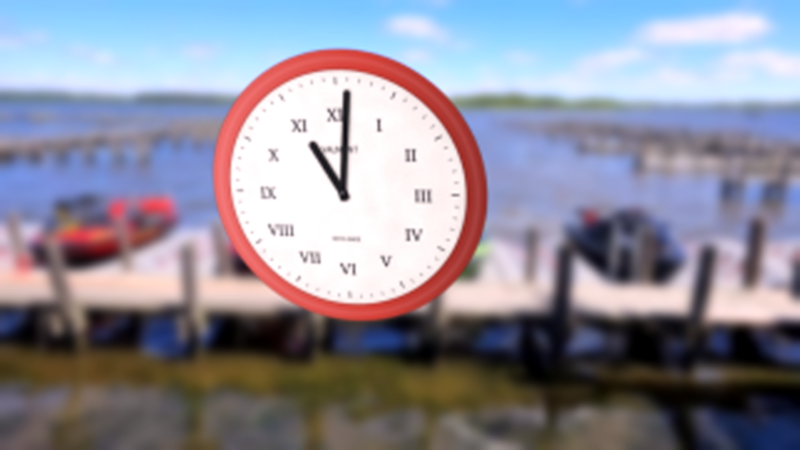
11:01
